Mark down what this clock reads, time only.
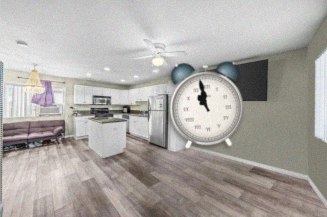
10:58
